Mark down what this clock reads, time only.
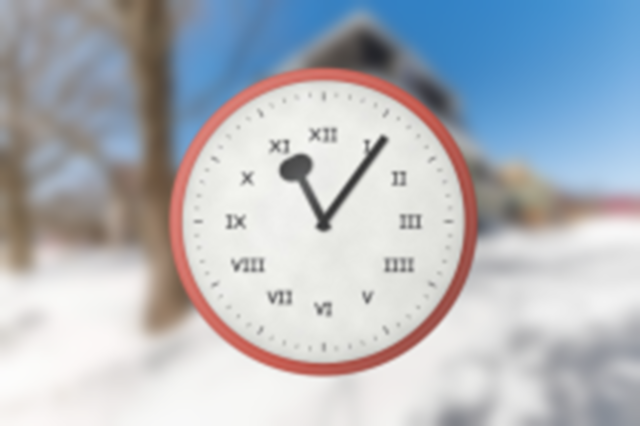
11:06
